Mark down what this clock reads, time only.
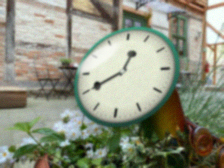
12:40
